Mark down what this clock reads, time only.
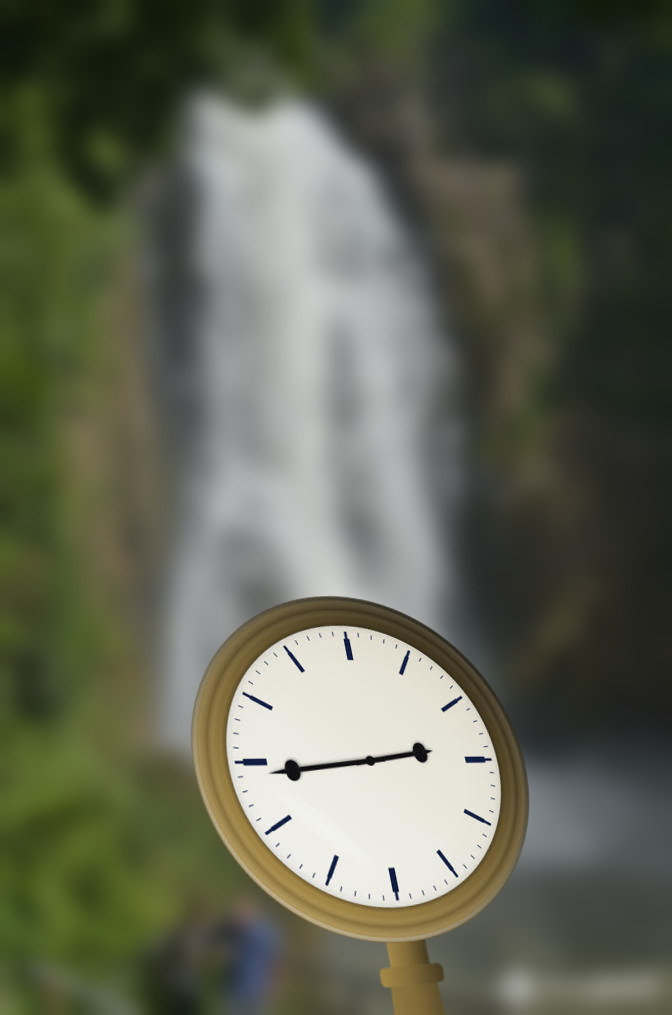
2:44
